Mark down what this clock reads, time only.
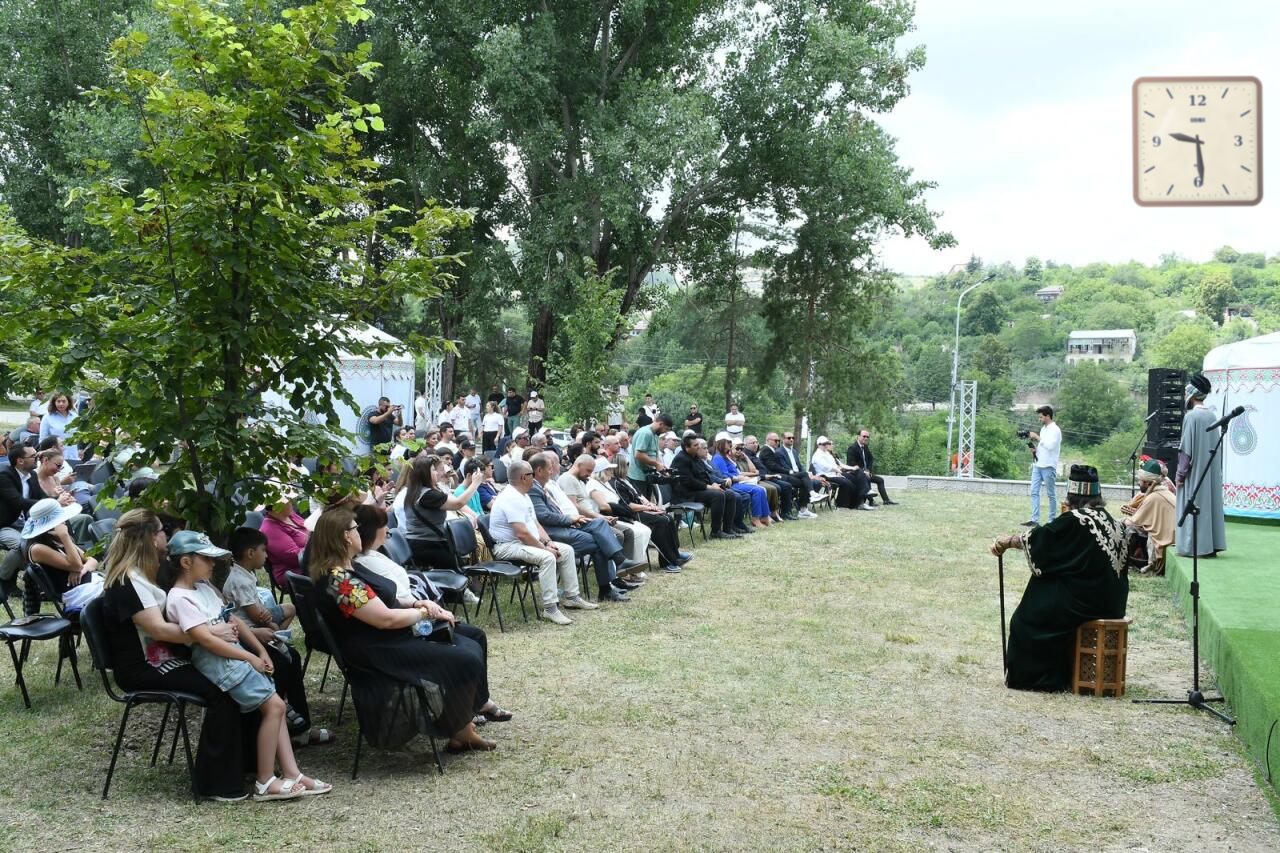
9:29
